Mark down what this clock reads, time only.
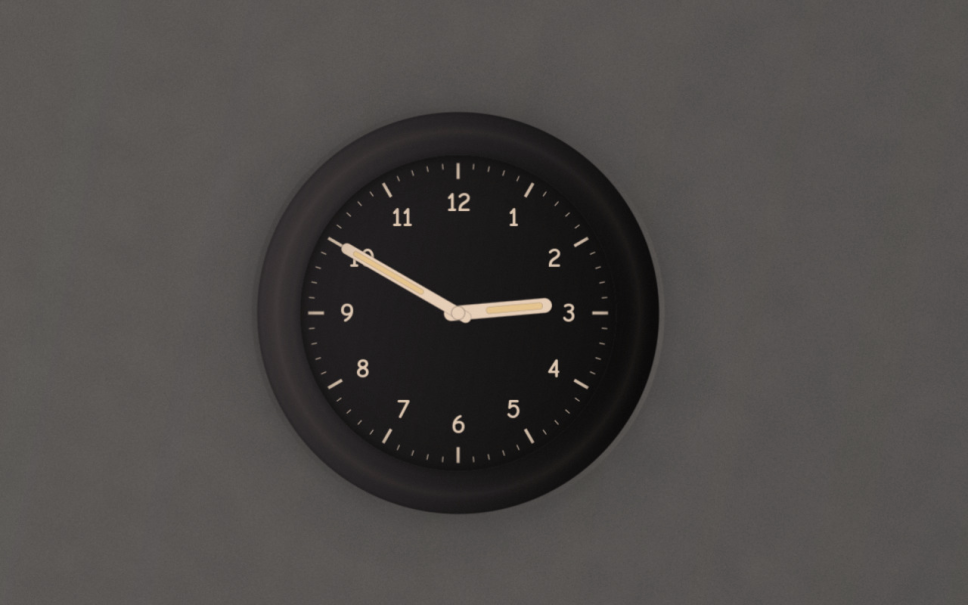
2:50
